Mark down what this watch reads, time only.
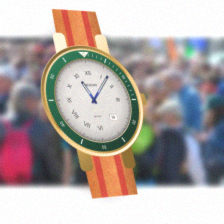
11:07
